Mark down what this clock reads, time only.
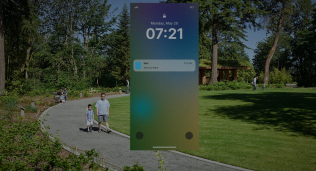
7:21
